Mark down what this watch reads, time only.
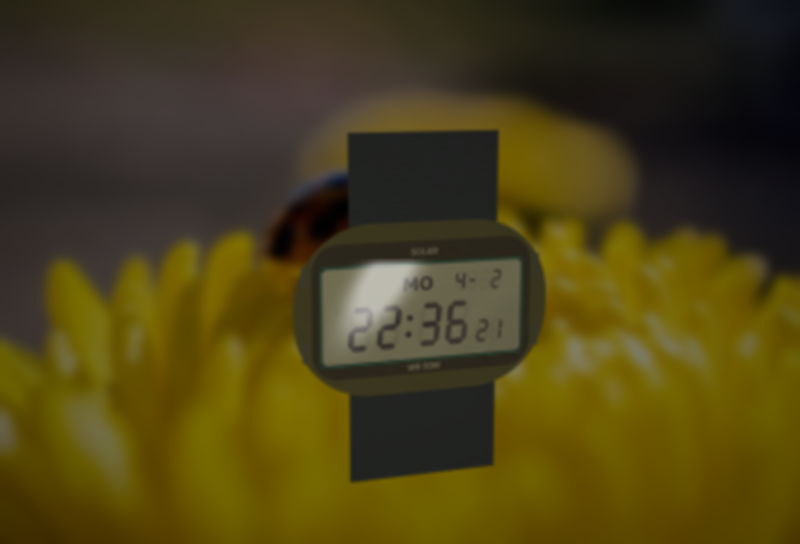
22:36:21
